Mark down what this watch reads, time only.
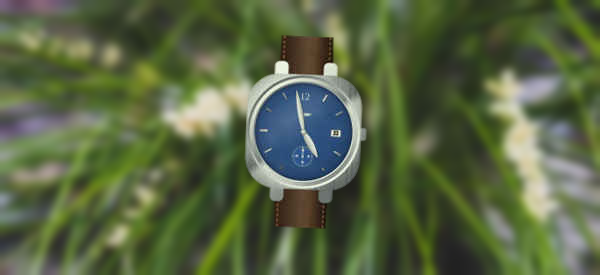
4:58
